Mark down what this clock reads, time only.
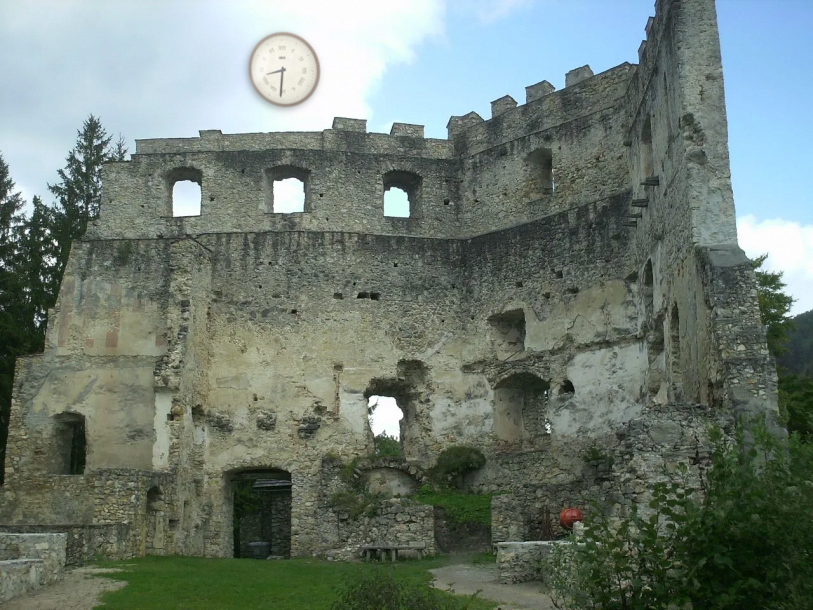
8:31
